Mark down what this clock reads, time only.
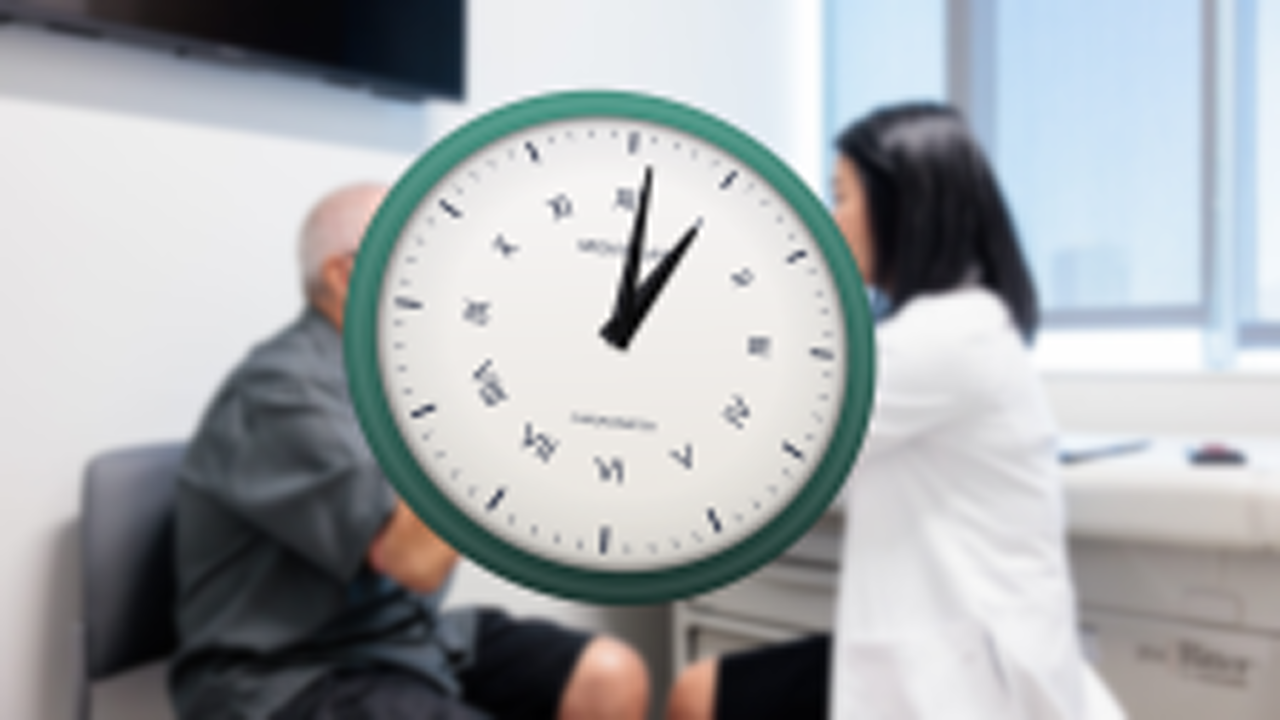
1:01
